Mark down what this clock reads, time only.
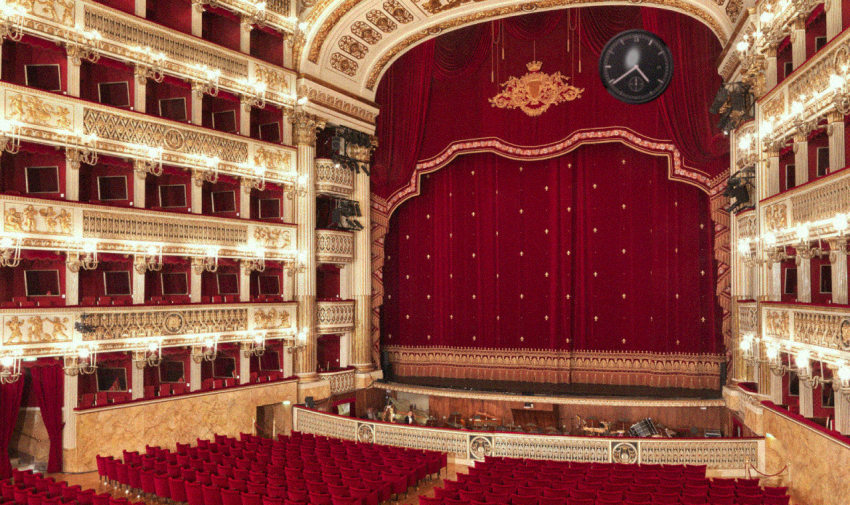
4:39
